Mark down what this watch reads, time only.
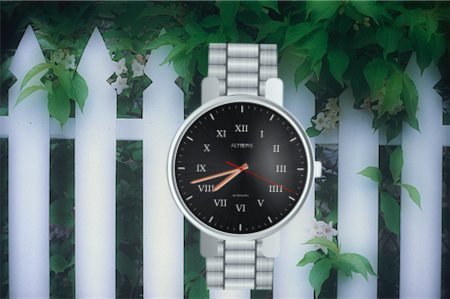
7:42:19
